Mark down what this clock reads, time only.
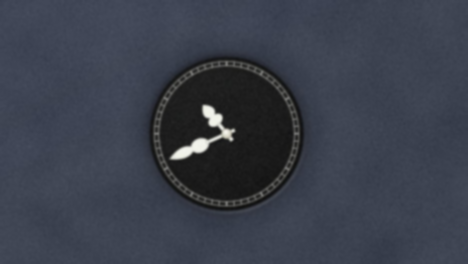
10:41
